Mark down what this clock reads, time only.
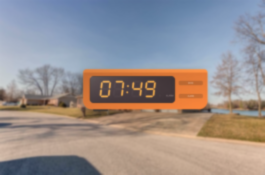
7:49
